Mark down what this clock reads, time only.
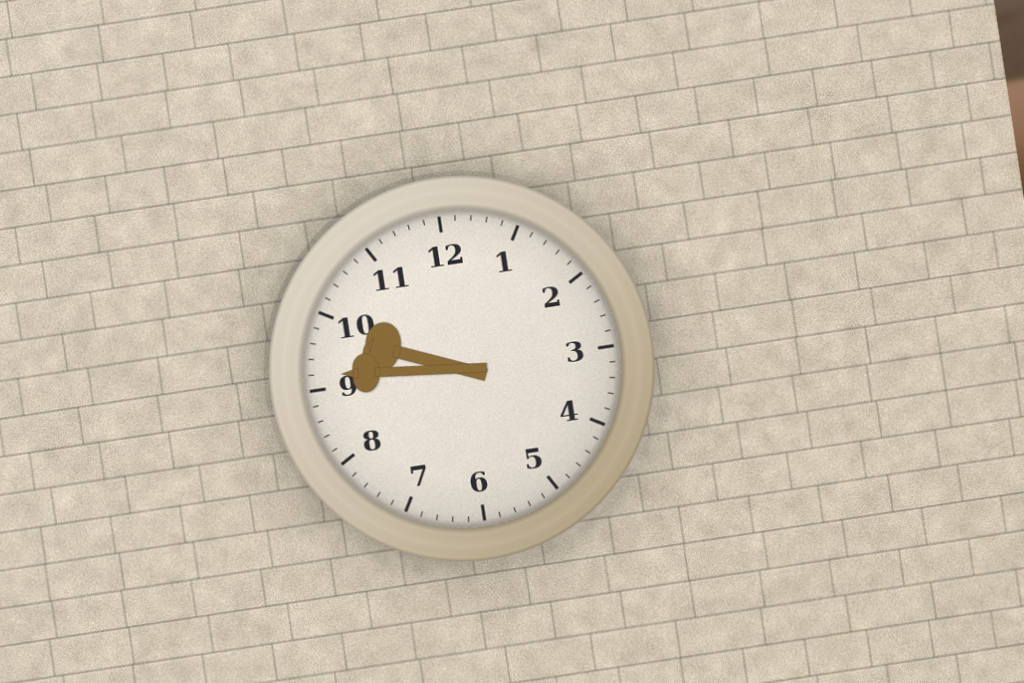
9:46
